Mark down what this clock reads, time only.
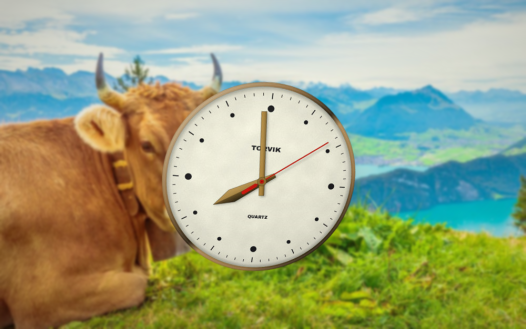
7:59:09
